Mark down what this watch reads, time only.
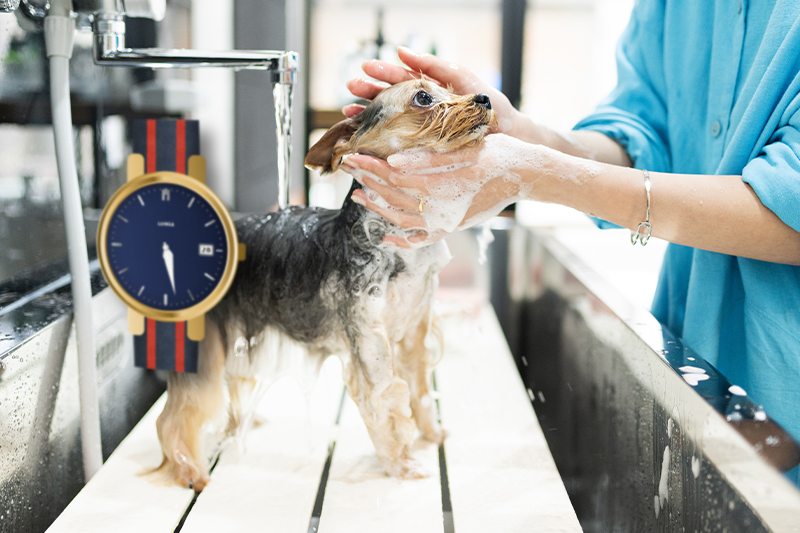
5:28
